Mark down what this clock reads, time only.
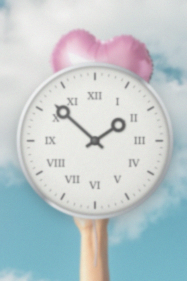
1:52
